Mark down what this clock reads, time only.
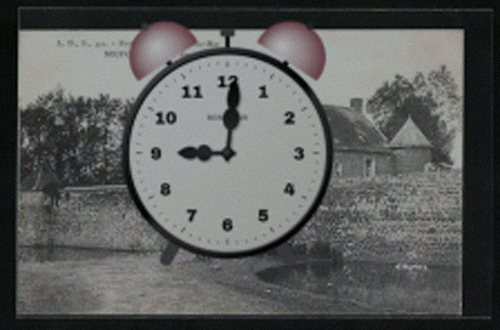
9:01
